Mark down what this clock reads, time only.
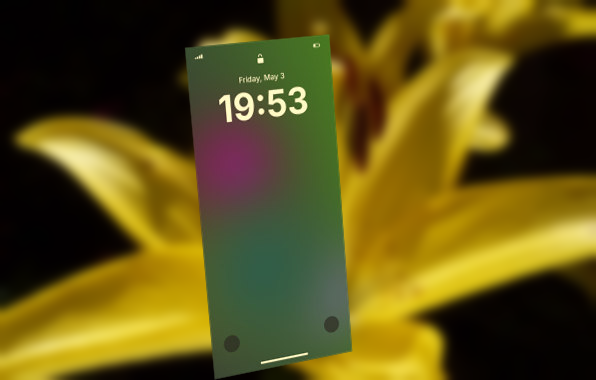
19:53
